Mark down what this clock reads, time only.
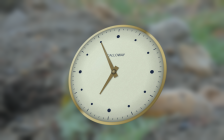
6:55
